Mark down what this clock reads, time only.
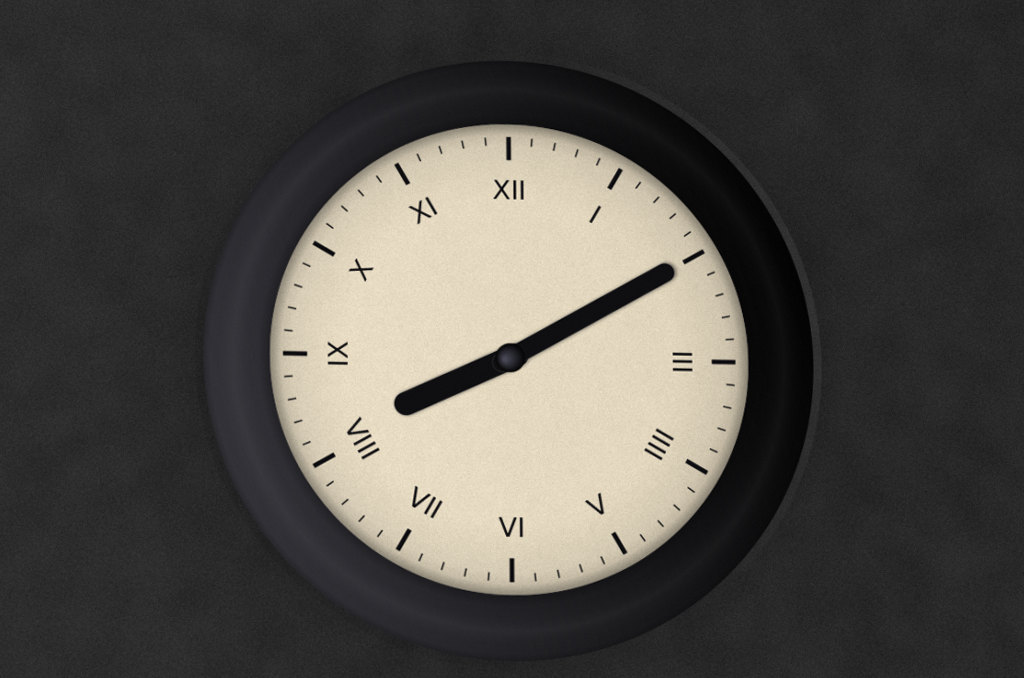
8:10
